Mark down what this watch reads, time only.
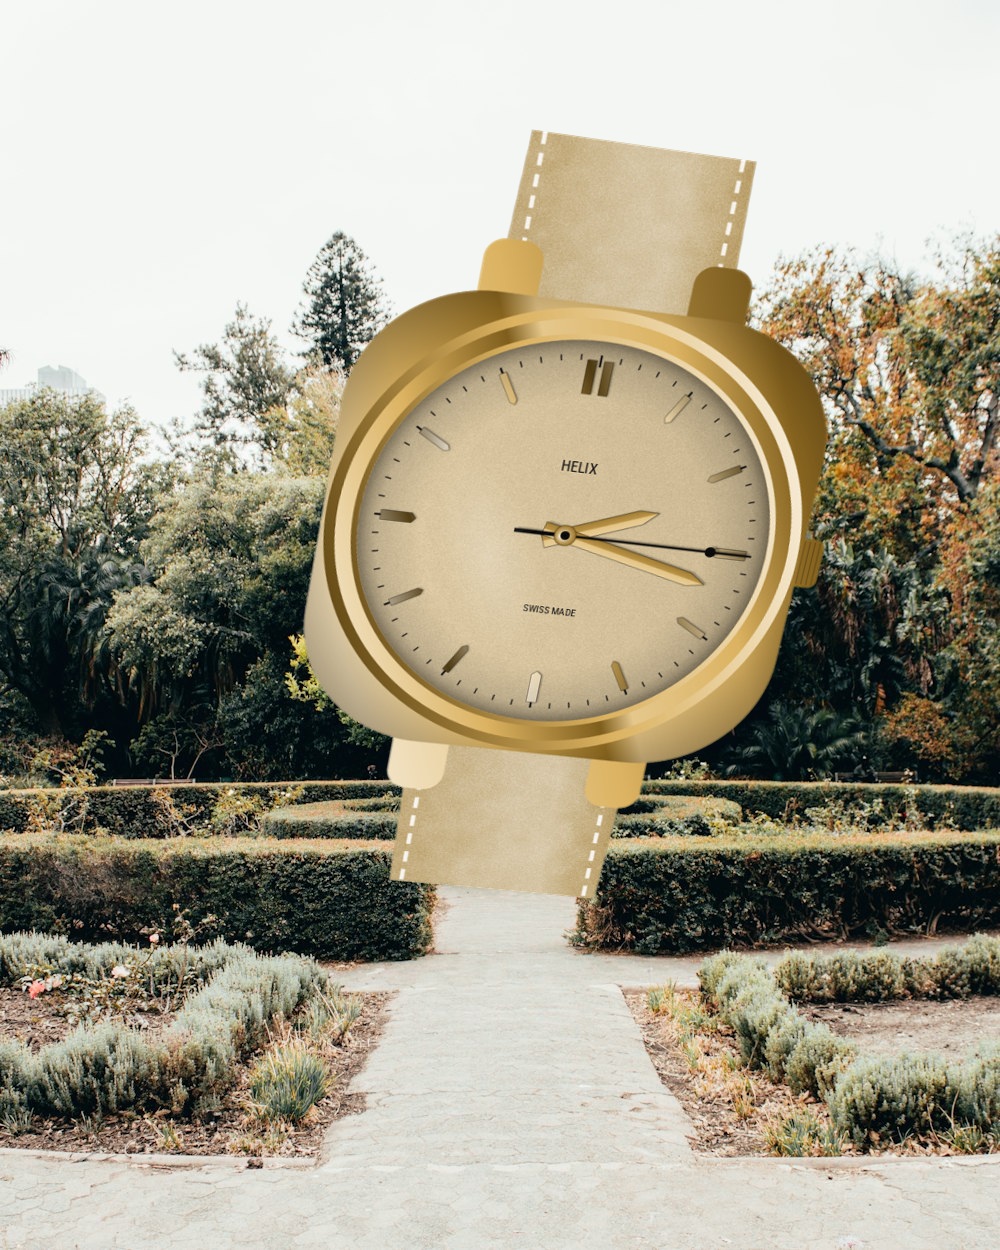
2:17:15
